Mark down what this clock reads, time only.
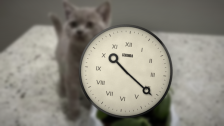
10:21
